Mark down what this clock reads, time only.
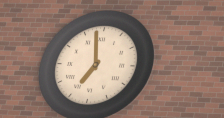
6:58
